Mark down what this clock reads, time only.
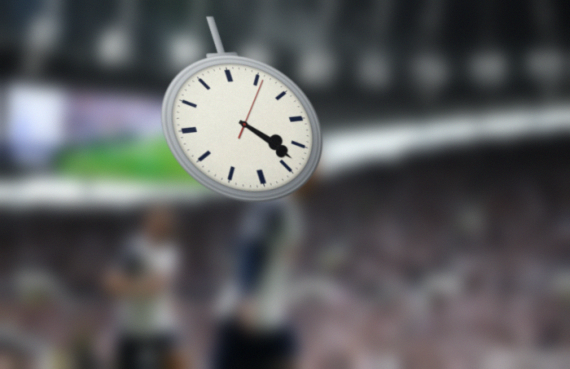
4:23:06
